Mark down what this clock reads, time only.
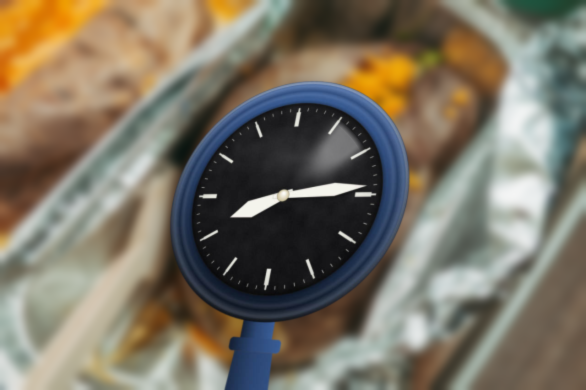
8:14
